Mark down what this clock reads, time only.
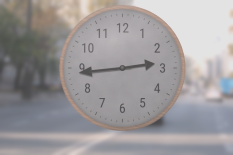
2:44
